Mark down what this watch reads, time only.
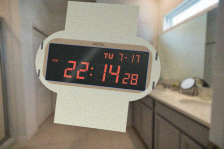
22:14:28
